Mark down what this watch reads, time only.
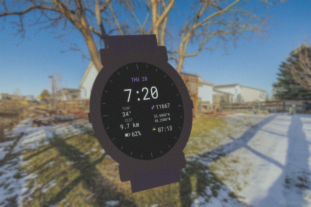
7:20
